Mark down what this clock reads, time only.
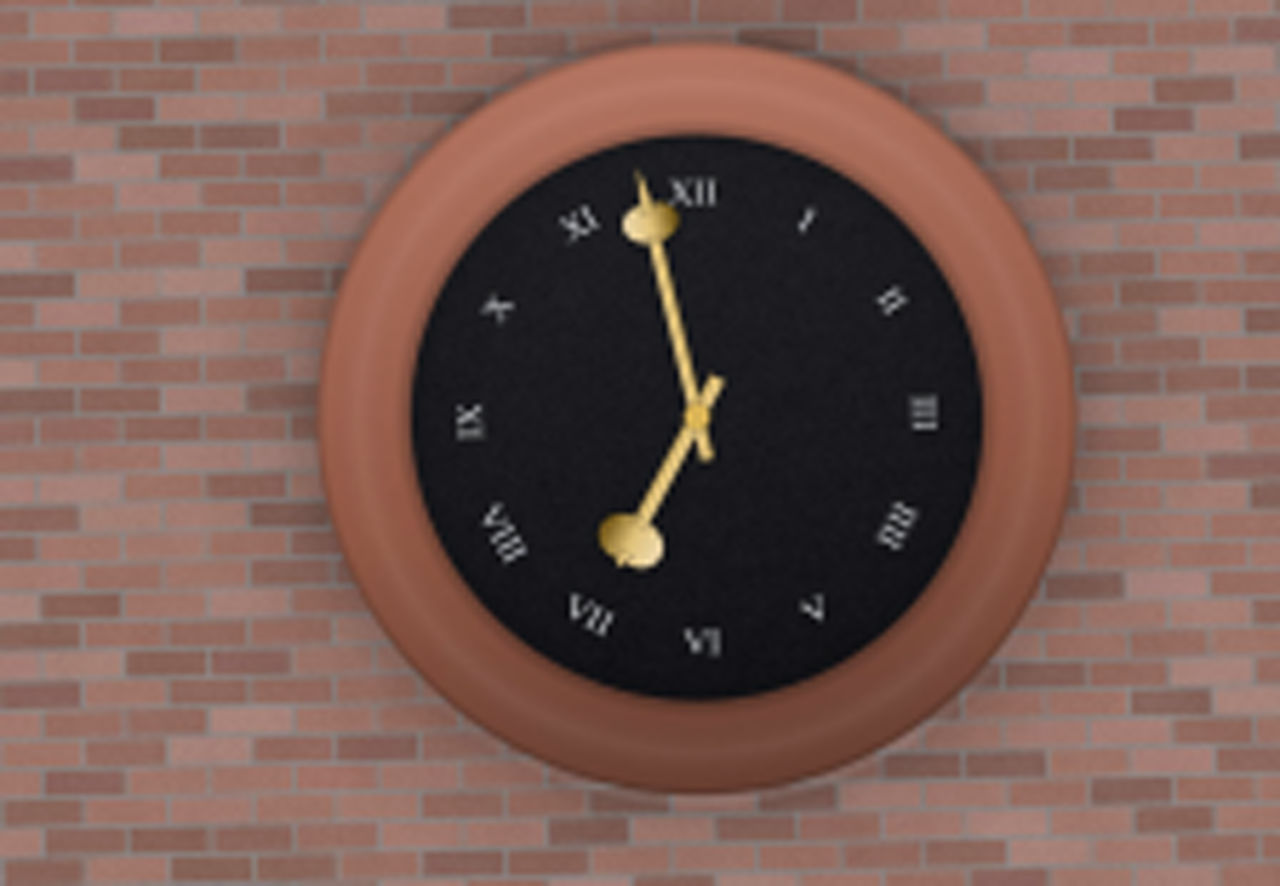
6:58
